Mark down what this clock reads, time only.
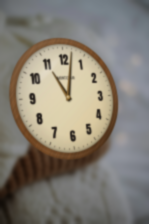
11:02
